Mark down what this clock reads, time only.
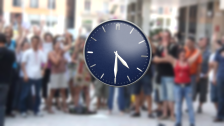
4:30
